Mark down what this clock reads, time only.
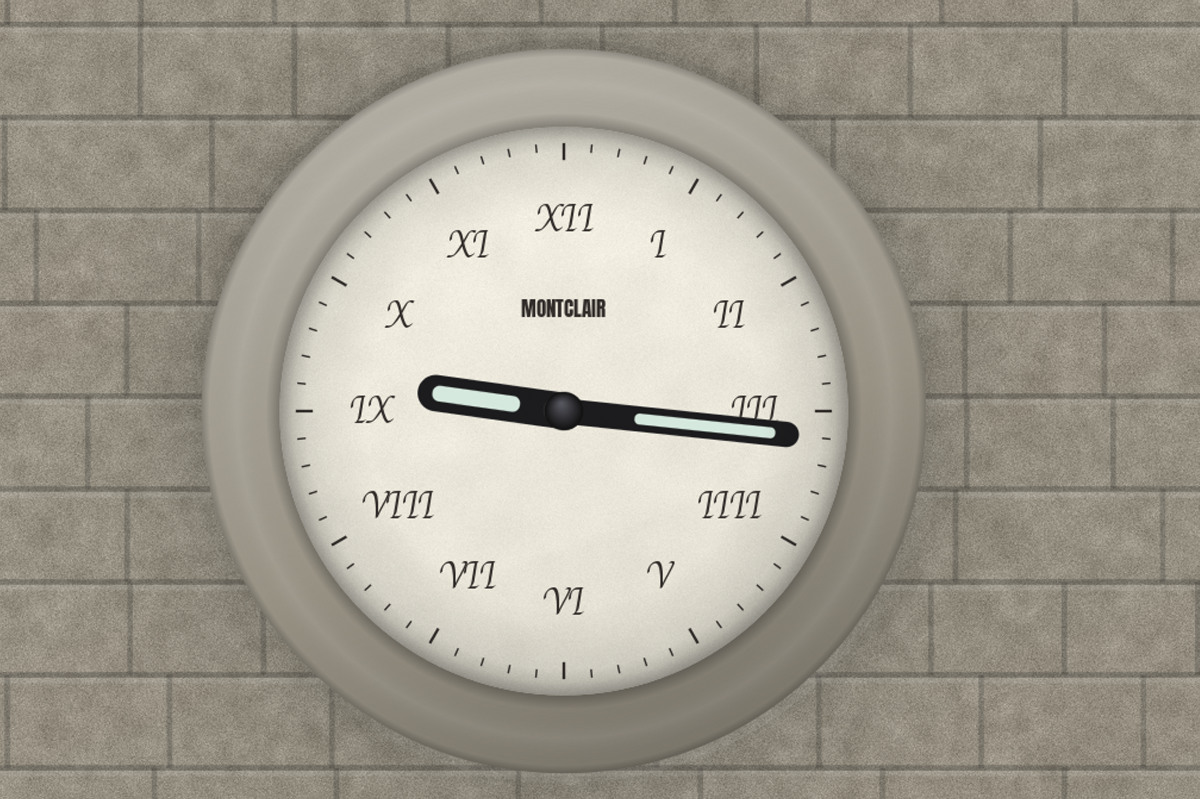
9:16
